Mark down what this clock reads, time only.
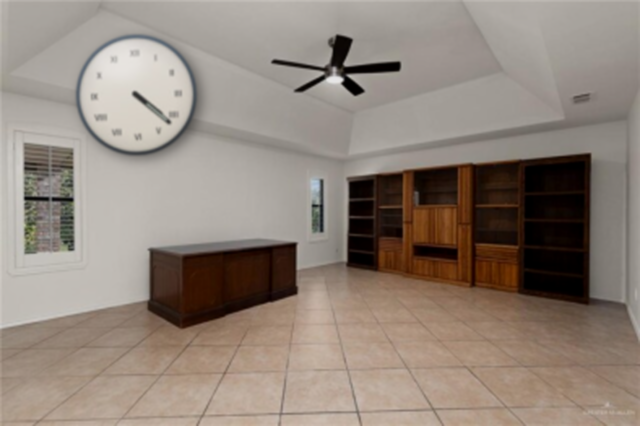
4:22
